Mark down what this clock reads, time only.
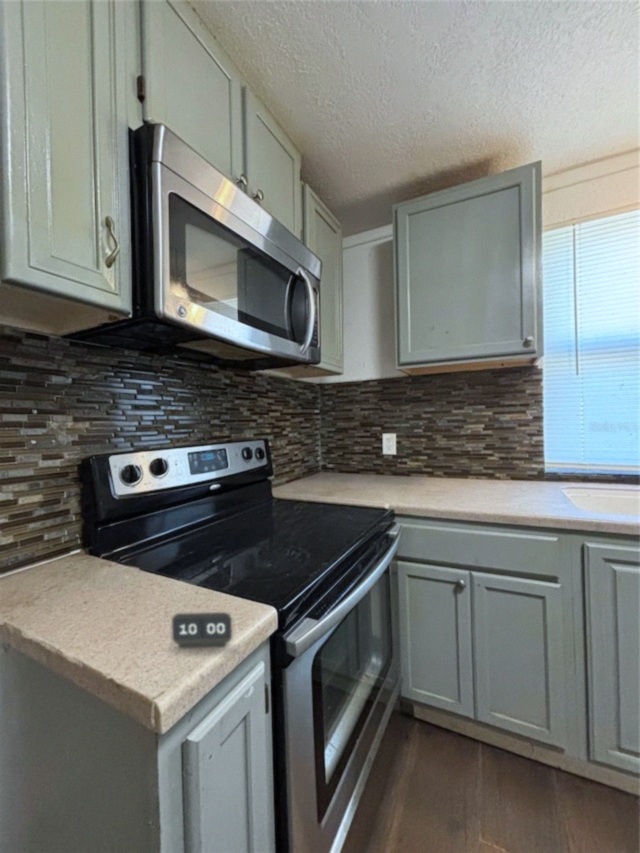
10:00
